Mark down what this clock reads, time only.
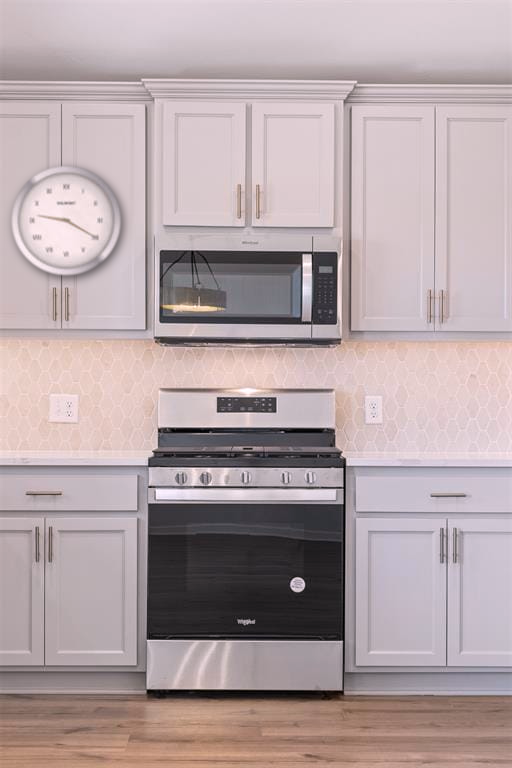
9:20
